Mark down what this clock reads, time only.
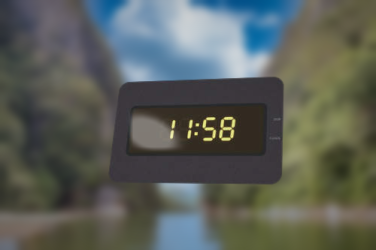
11:58
